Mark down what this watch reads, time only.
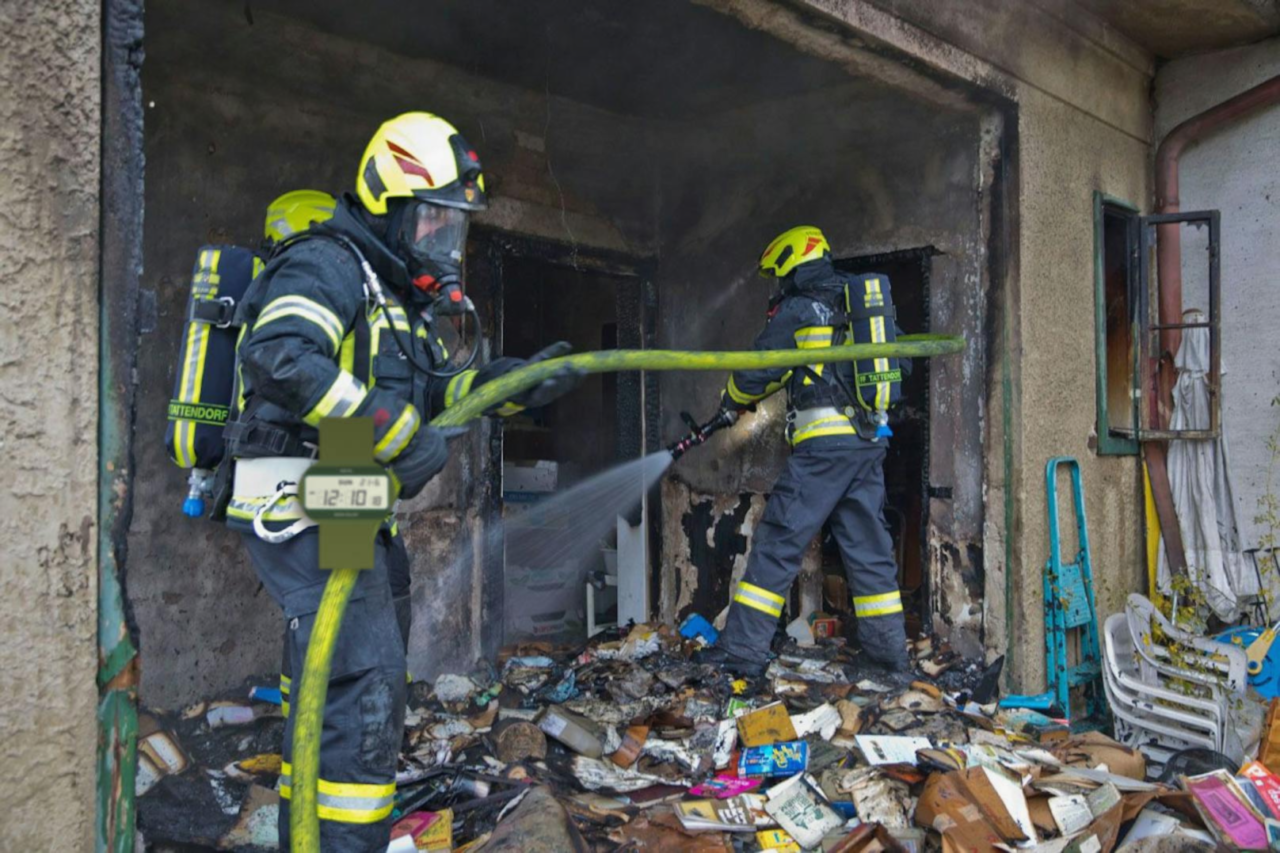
12:10
